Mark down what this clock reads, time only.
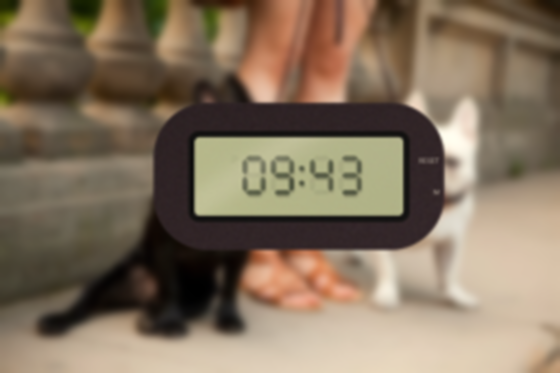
9:43
